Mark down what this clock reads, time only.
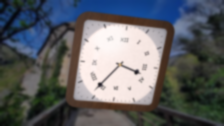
3:36
